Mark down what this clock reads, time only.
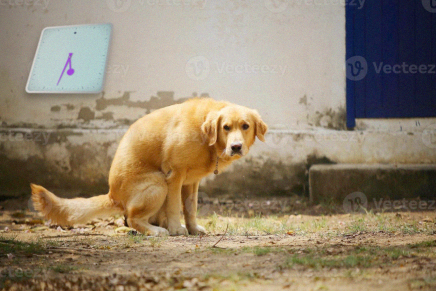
5:32
